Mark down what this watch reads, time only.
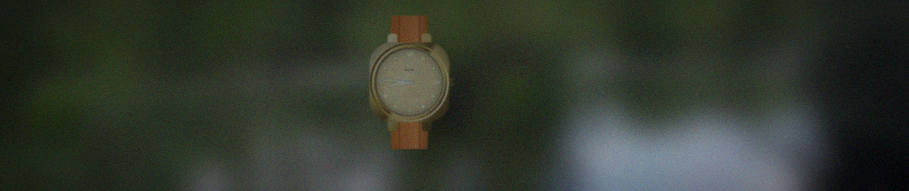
8:46
